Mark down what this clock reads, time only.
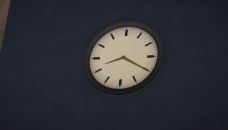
8:20
